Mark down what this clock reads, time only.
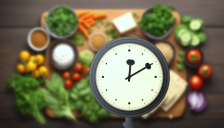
12:10
